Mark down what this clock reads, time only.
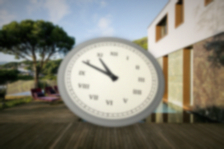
10:49
